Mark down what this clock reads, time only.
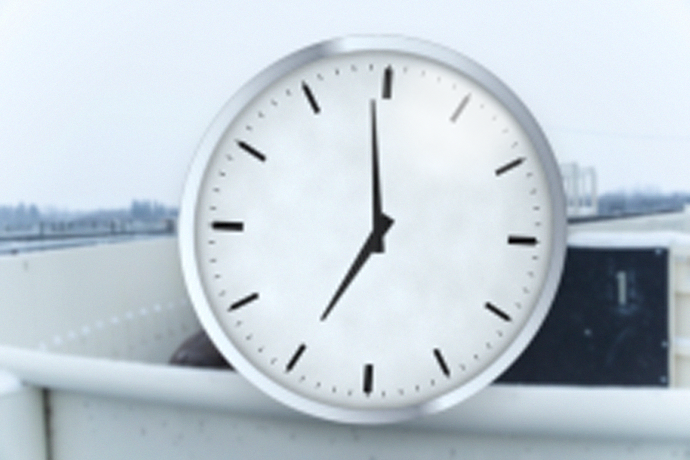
6:59
